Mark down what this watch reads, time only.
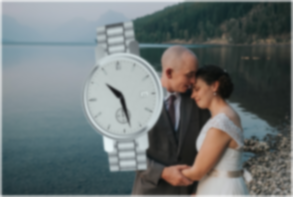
10:28
